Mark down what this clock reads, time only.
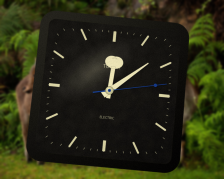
12:08:13
